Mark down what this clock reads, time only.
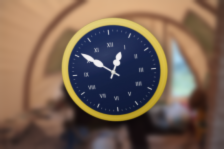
12:51
